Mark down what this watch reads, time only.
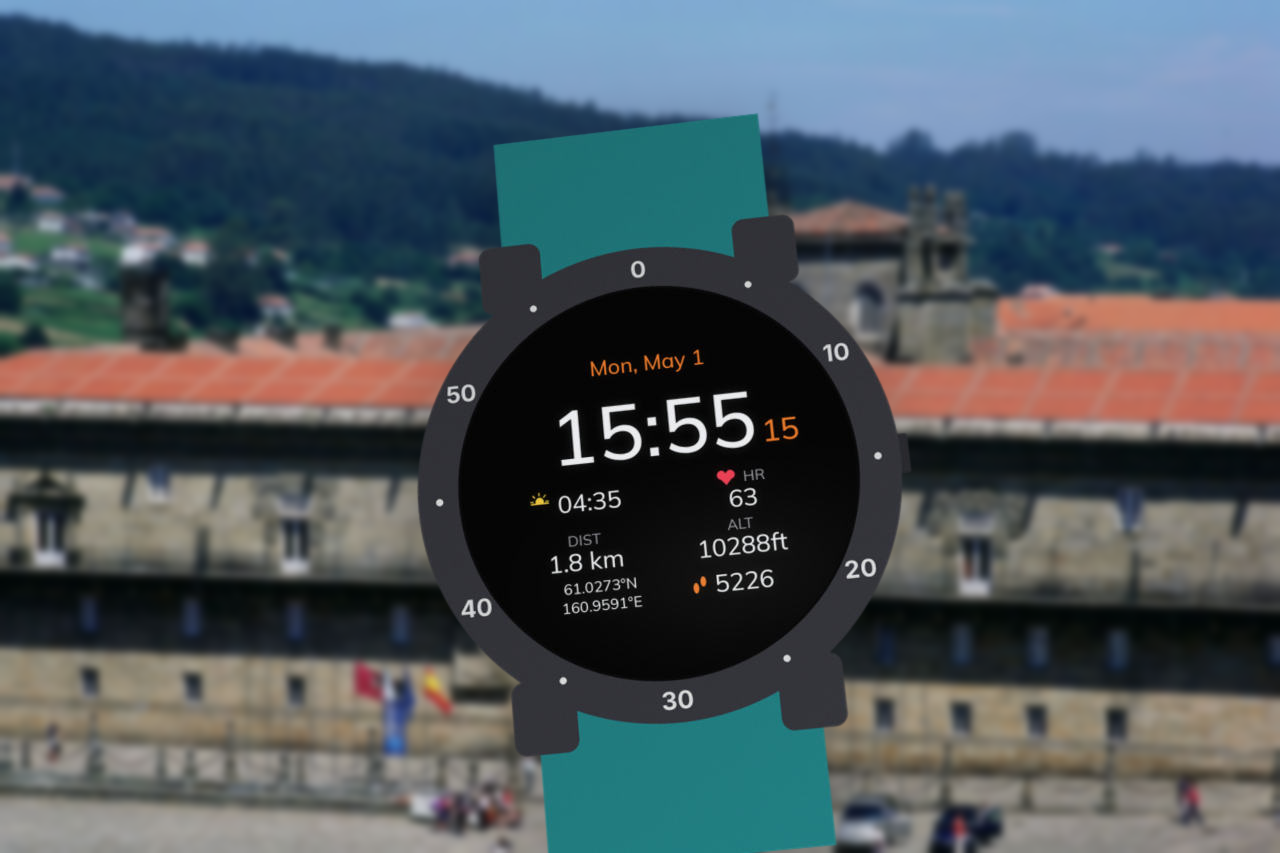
15:55:15
